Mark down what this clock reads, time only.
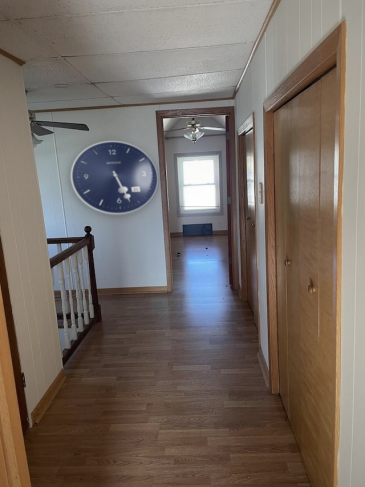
5:27
